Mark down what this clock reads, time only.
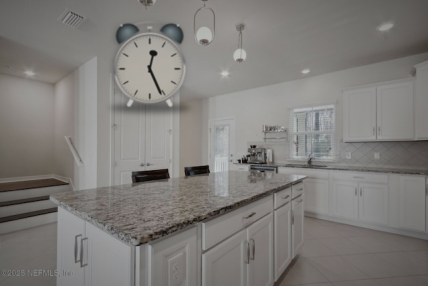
12:26
